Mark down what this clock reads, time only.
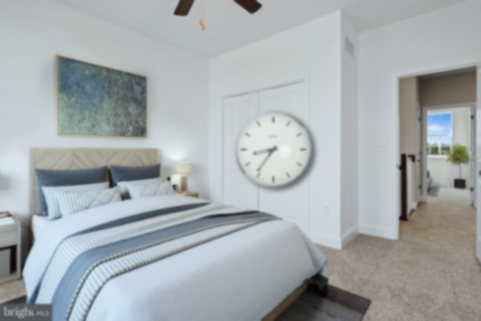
8:36
